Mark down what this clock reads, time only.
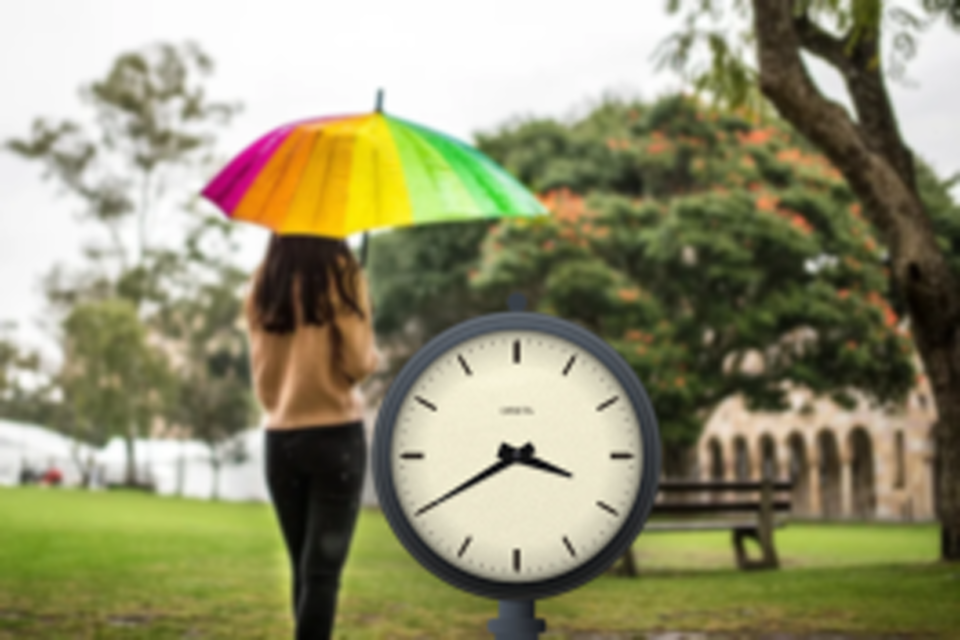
3:40
